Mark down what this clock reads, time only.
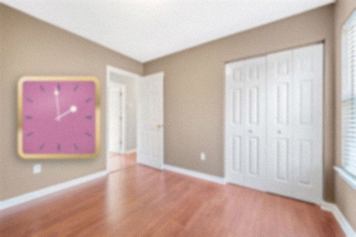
1:59
